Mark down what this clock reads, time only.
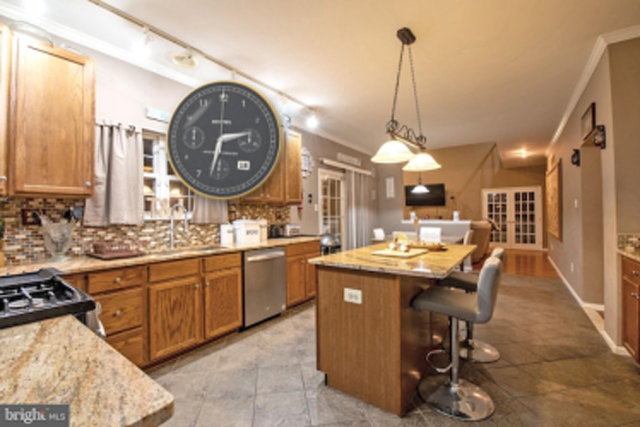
2:32
